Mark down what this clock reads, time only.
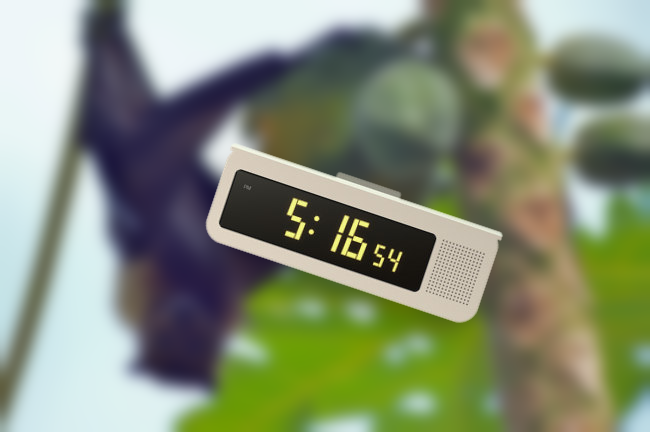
5:16:54
